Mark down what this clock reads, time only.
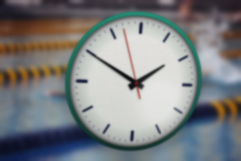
1:49:57
